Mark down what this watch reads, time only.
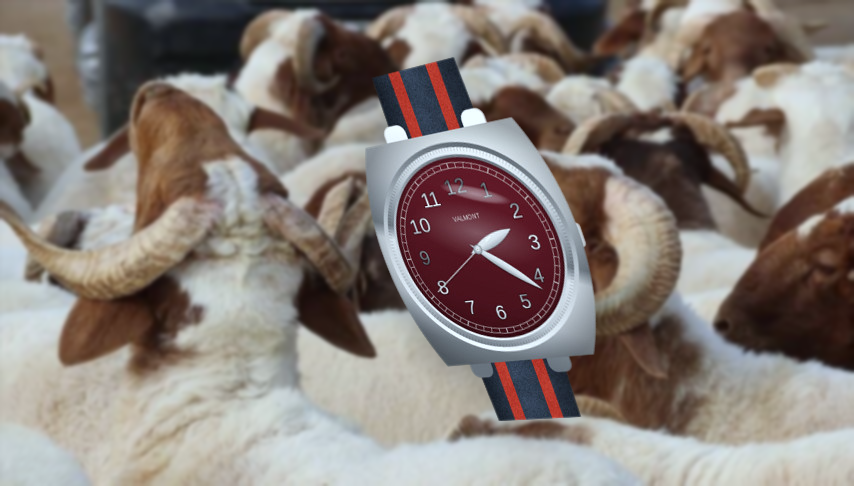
2:21:40
